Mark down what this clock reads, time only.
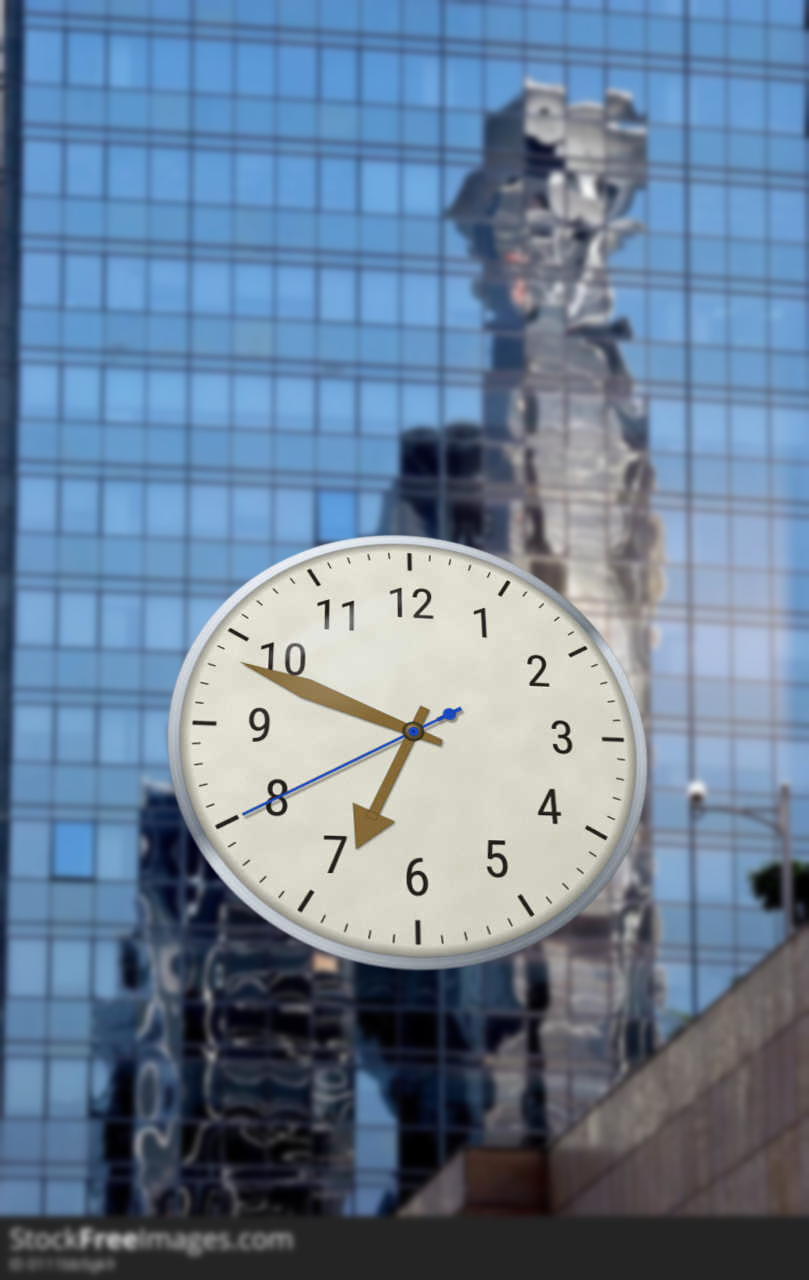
6:48:40
